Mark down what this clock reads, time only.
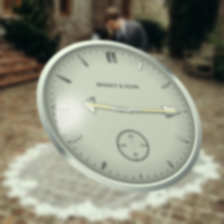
9:15
